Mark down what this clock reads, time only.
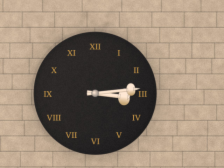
3:14
